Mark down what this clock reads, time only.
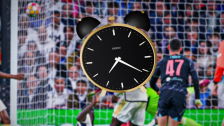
7:21
